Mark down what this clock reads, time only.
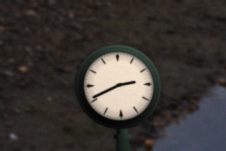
2:41
